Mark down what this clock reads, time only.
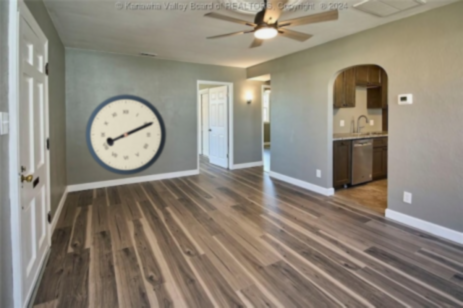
8:11
